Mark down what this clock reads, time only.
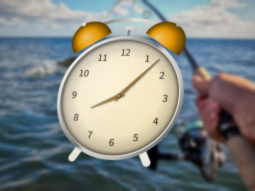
8:07
